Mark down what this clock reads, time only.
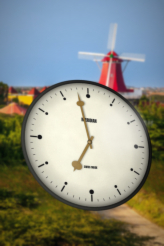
6:58
